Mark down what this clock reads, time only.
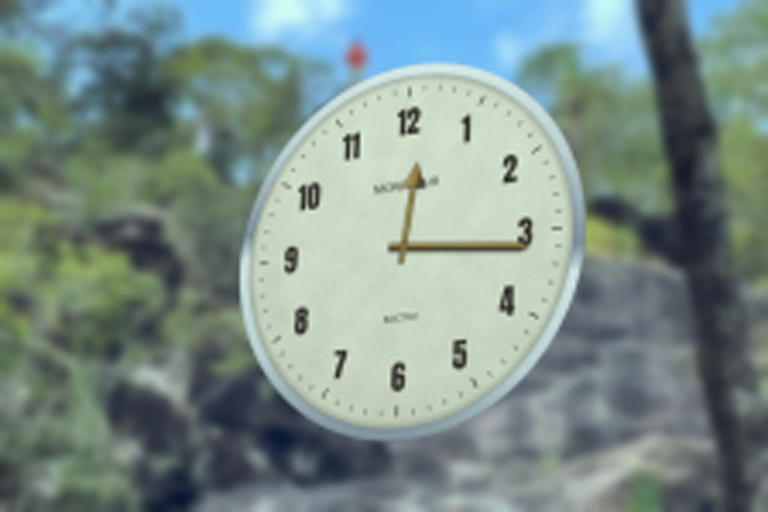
12:16
